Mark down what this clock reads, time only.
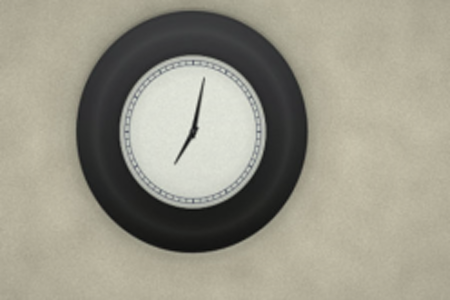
7:02
